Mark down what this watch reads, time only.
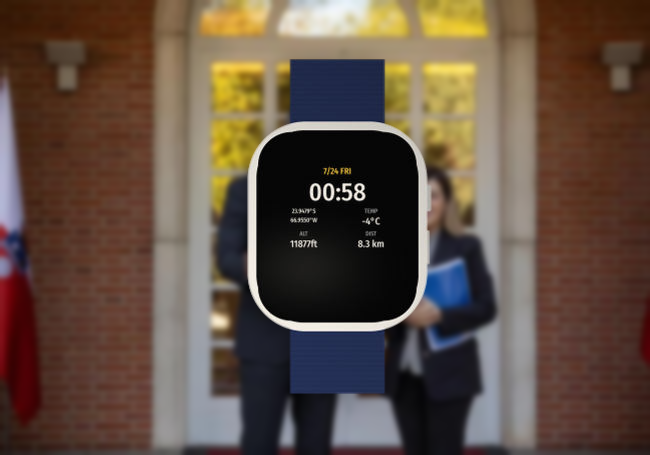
0:58
